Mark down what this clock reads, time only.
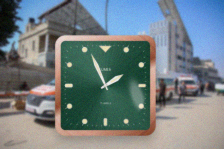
1:56
